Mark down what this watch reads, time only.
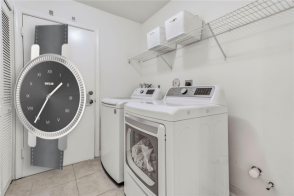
1:35
